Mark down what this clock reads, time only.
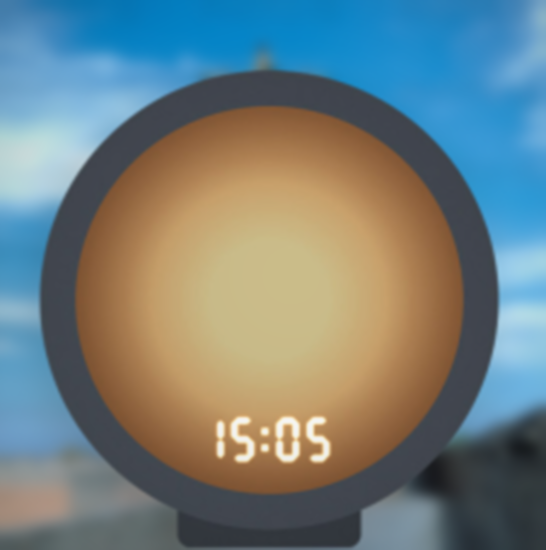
15:05
